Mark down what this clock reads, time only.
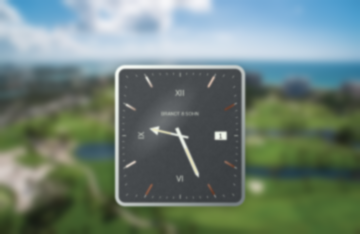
9:26
